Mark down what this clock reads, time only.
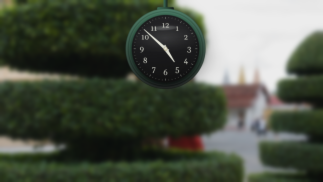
4:52
